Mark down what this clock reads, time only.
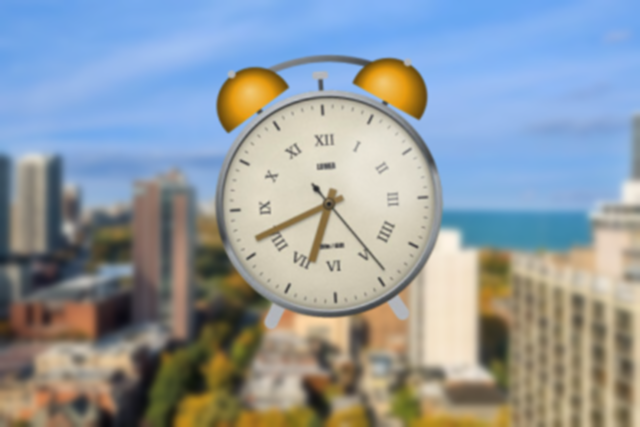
6:41:24
